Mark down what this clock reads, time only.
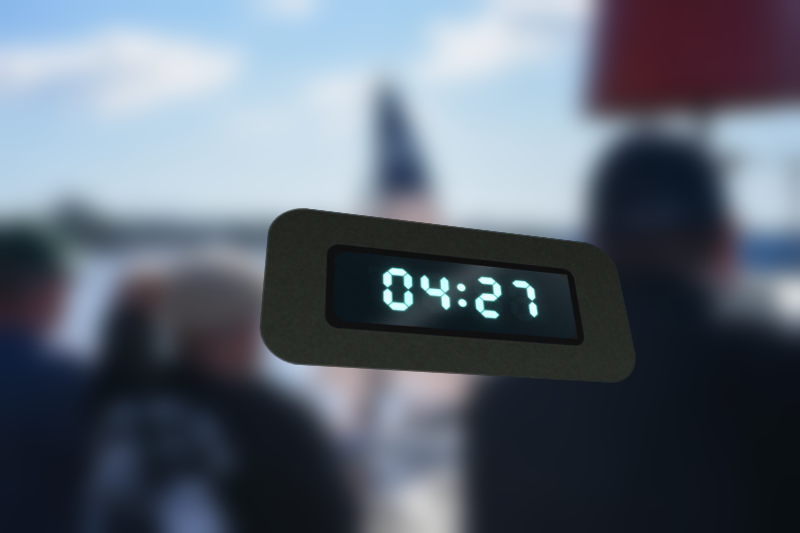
4:27
